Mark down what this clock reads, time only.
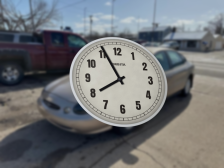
7:56
